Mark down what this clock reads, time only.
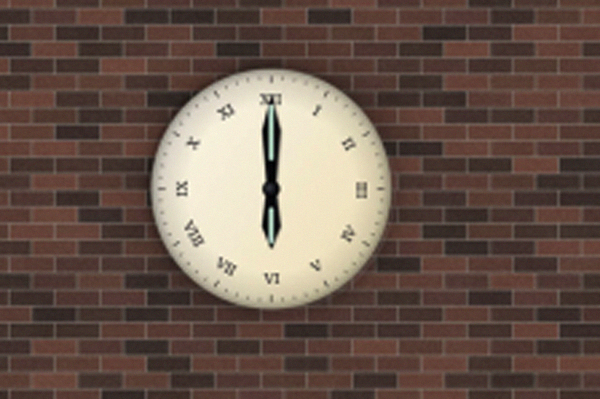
6:00
